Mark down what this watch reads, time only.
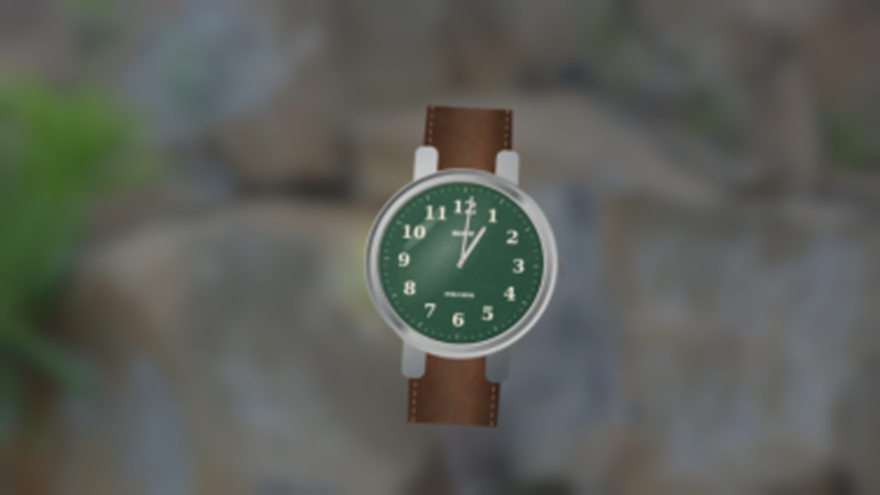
1:01
